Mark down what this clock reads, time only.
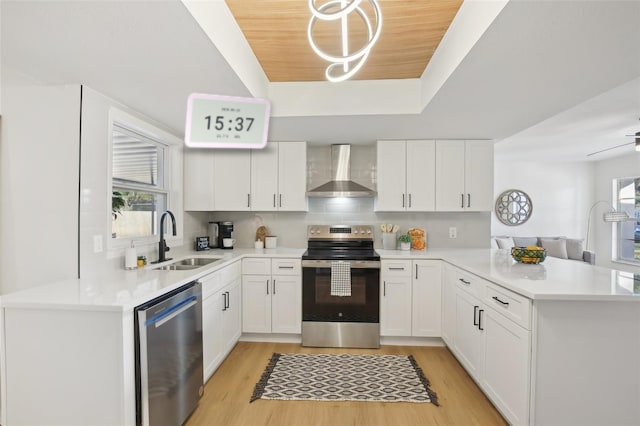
15:37
